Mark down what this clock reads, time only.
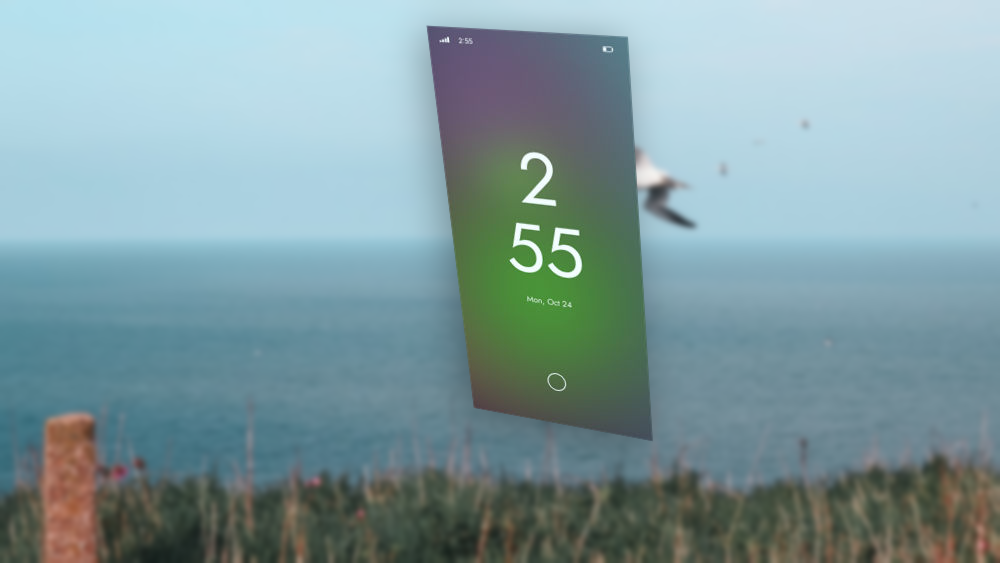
2:55
